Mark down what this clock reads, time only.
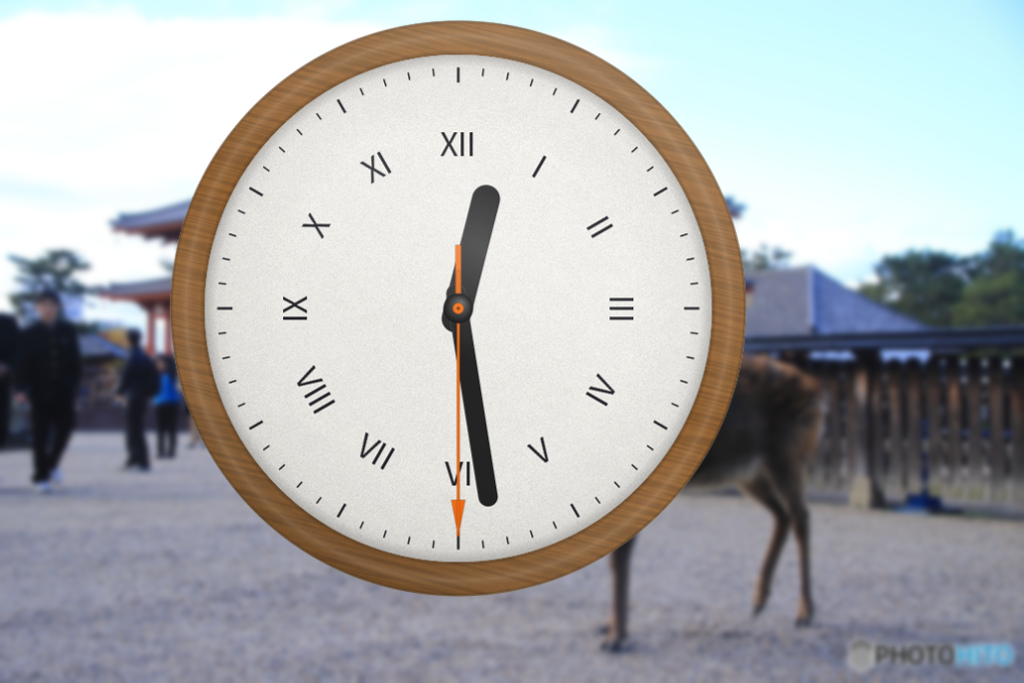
12:28:30
